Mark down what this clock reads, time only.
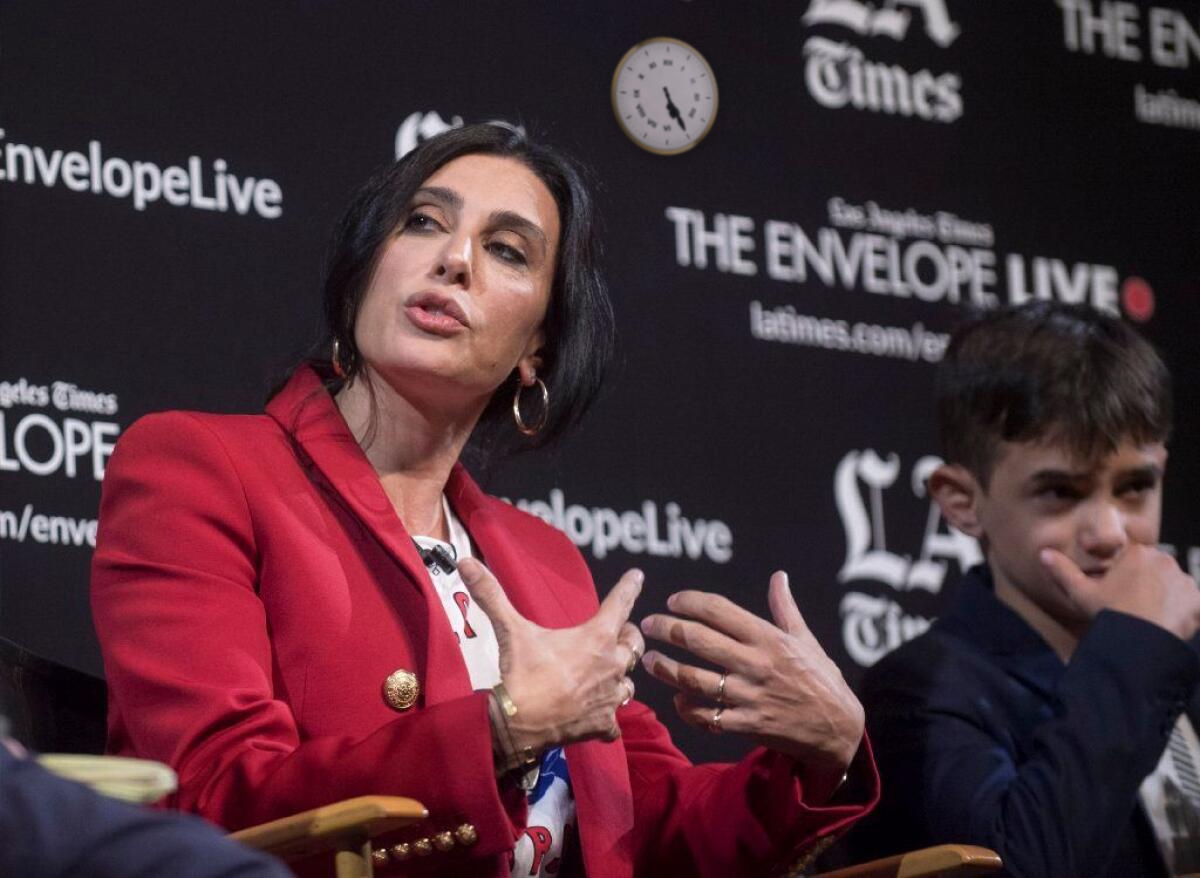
5:25
